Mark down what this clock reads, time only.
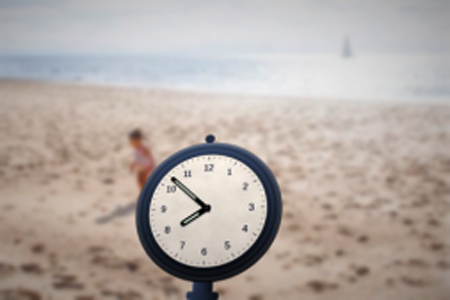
7:52
